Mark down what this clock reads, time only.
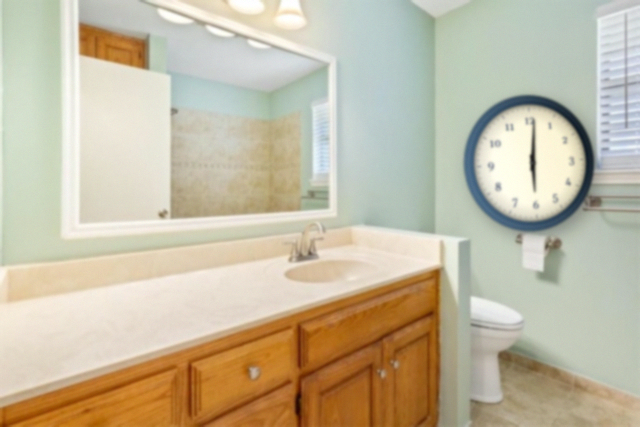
6:01
